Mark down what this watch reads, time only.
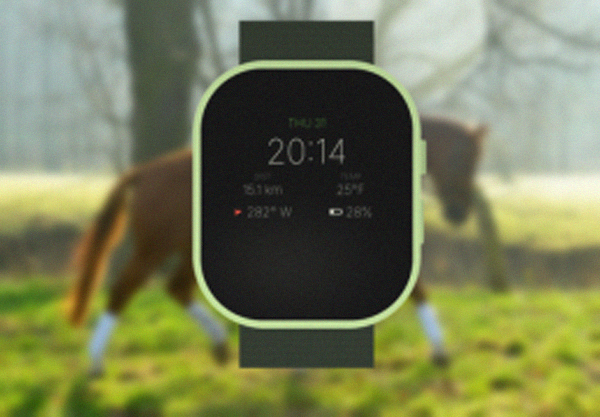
20:14
